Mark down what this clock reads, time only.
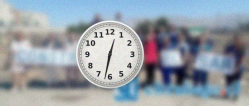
12:32
